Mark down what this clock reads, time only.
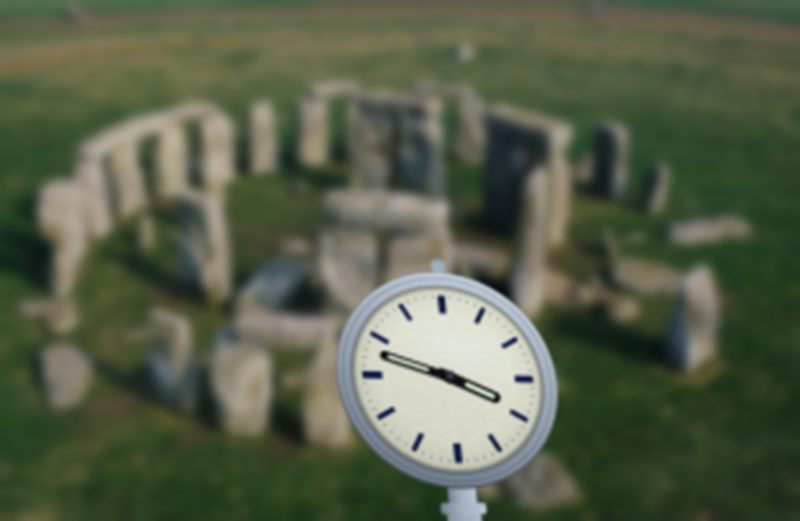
3:48
